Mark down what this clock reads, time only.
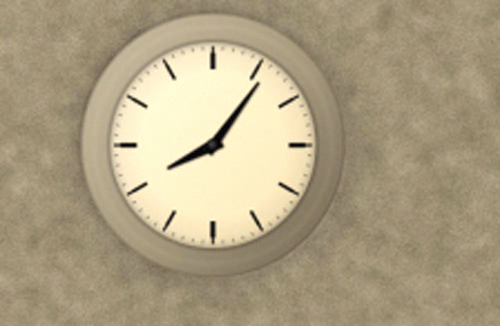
8:06
